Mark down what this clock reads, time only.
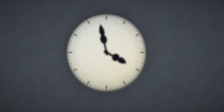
3:58
